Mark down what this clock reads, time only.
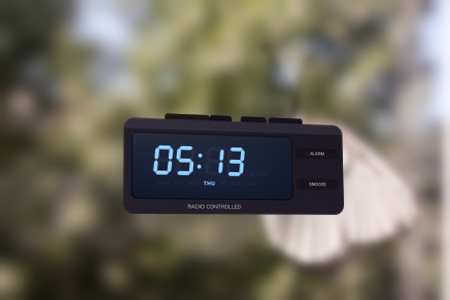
5:13
